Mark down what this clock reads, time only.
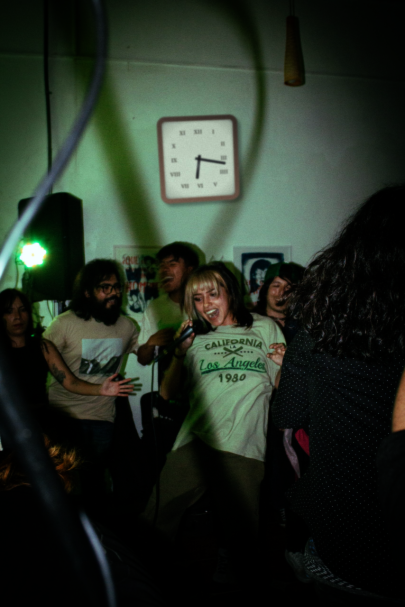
6:17
